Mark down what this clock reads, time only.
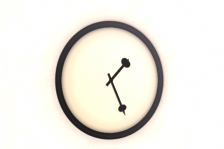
1:26
